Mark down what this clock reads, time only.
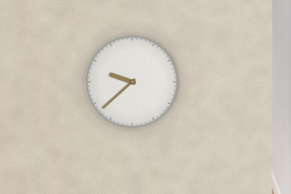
9:38
